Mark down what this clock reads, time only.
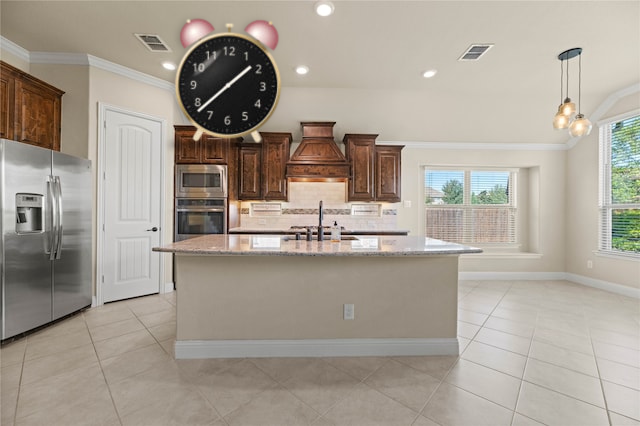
1:38
